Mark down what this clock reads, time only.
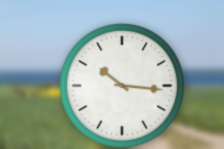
10:16
